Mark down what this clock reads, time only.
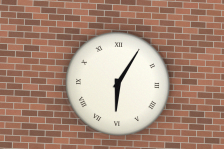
6:05
